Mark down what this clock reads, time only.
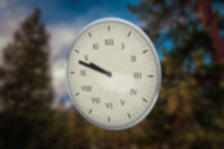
9:48
